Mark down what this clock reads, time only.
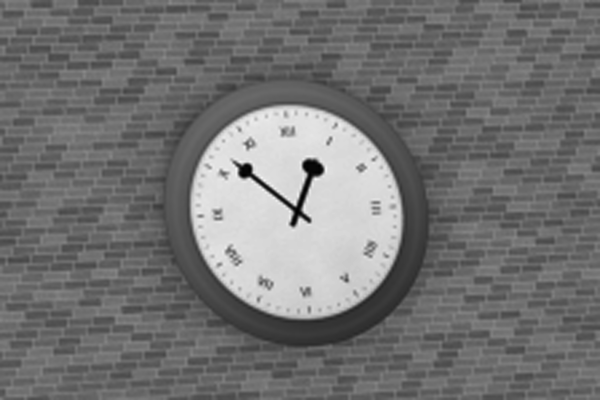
12:52
